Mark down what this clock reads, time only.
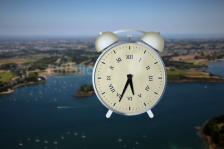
5:34
